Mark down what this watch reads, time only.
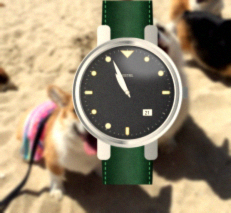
10:56
